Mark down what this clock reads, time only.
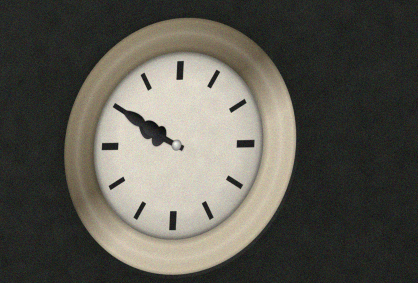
9:50
